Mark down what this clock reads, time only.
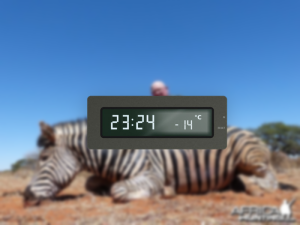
23:24
